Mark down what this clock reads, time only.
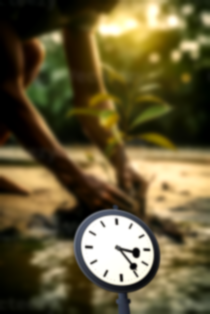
3:24
